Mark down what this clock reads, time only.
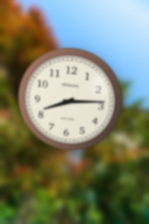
8:14
